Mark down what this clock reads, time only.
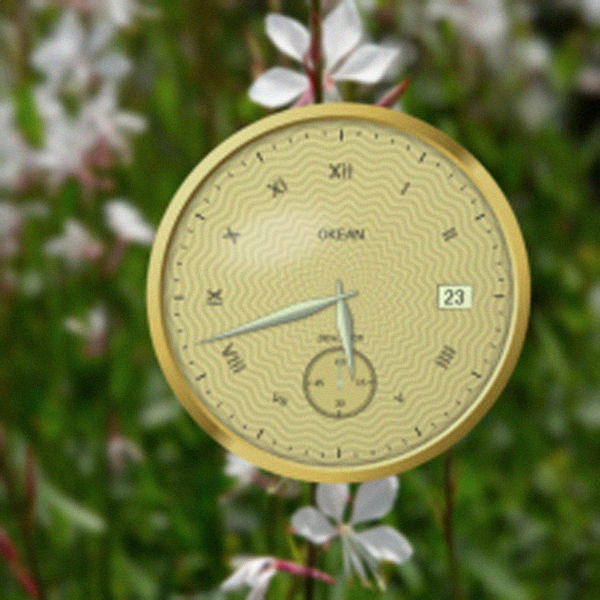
5:42
